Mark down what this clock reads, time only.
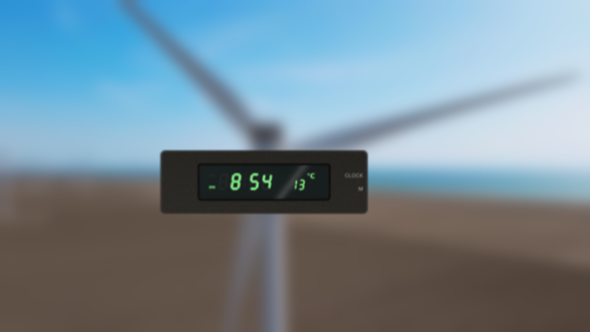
8:54
